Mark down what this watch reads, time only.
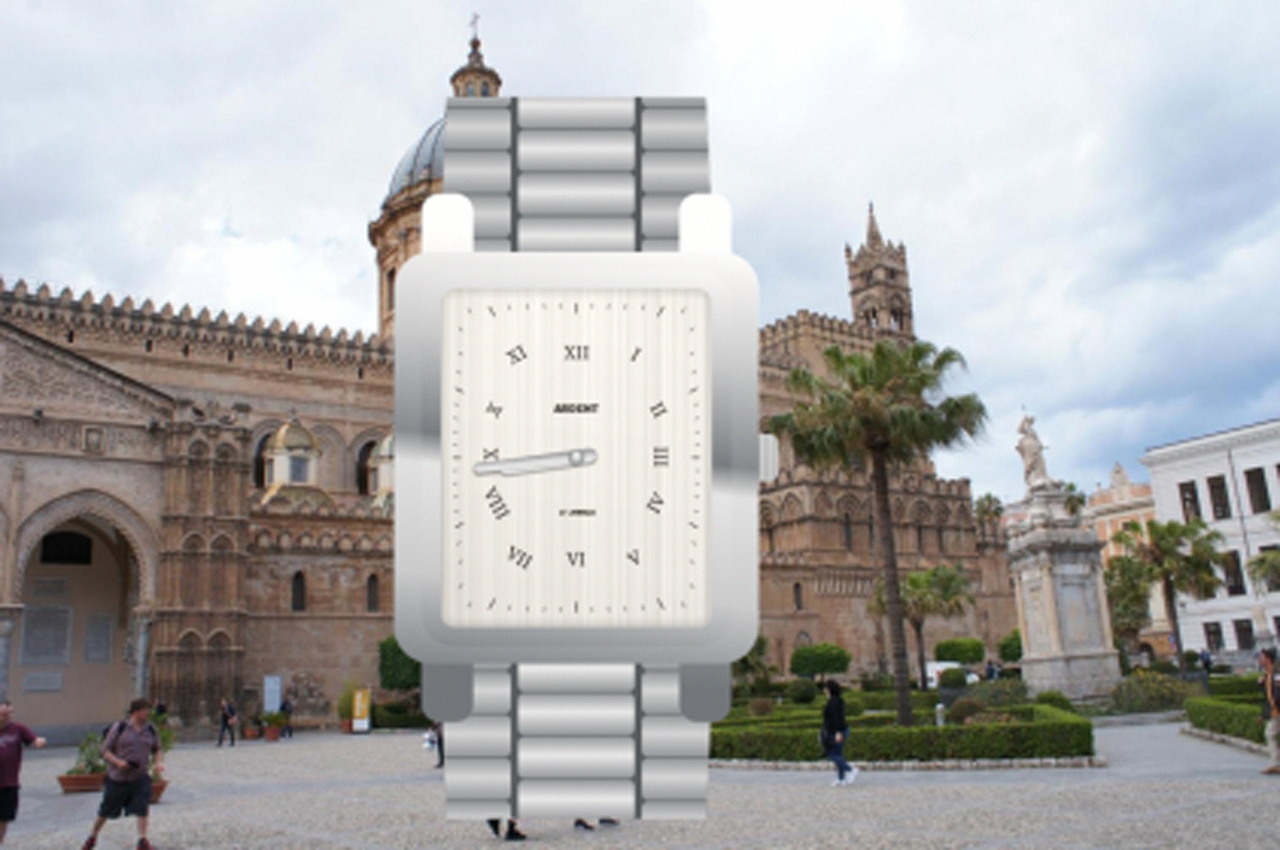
8:44
